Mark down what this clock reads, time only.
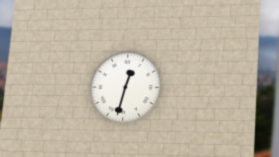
12:32
